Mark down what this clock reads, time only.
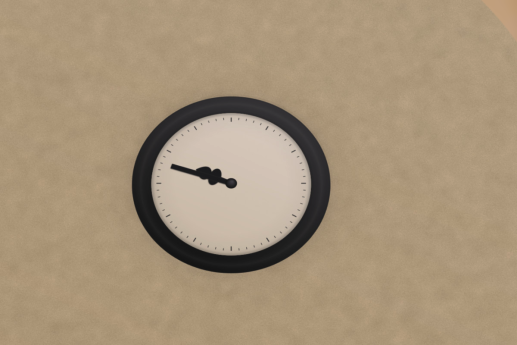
9:48
